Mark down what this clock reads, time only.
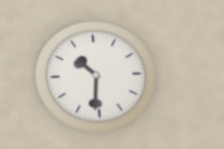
10:31
